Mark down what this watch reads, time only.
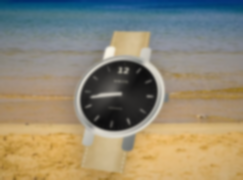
8:43
